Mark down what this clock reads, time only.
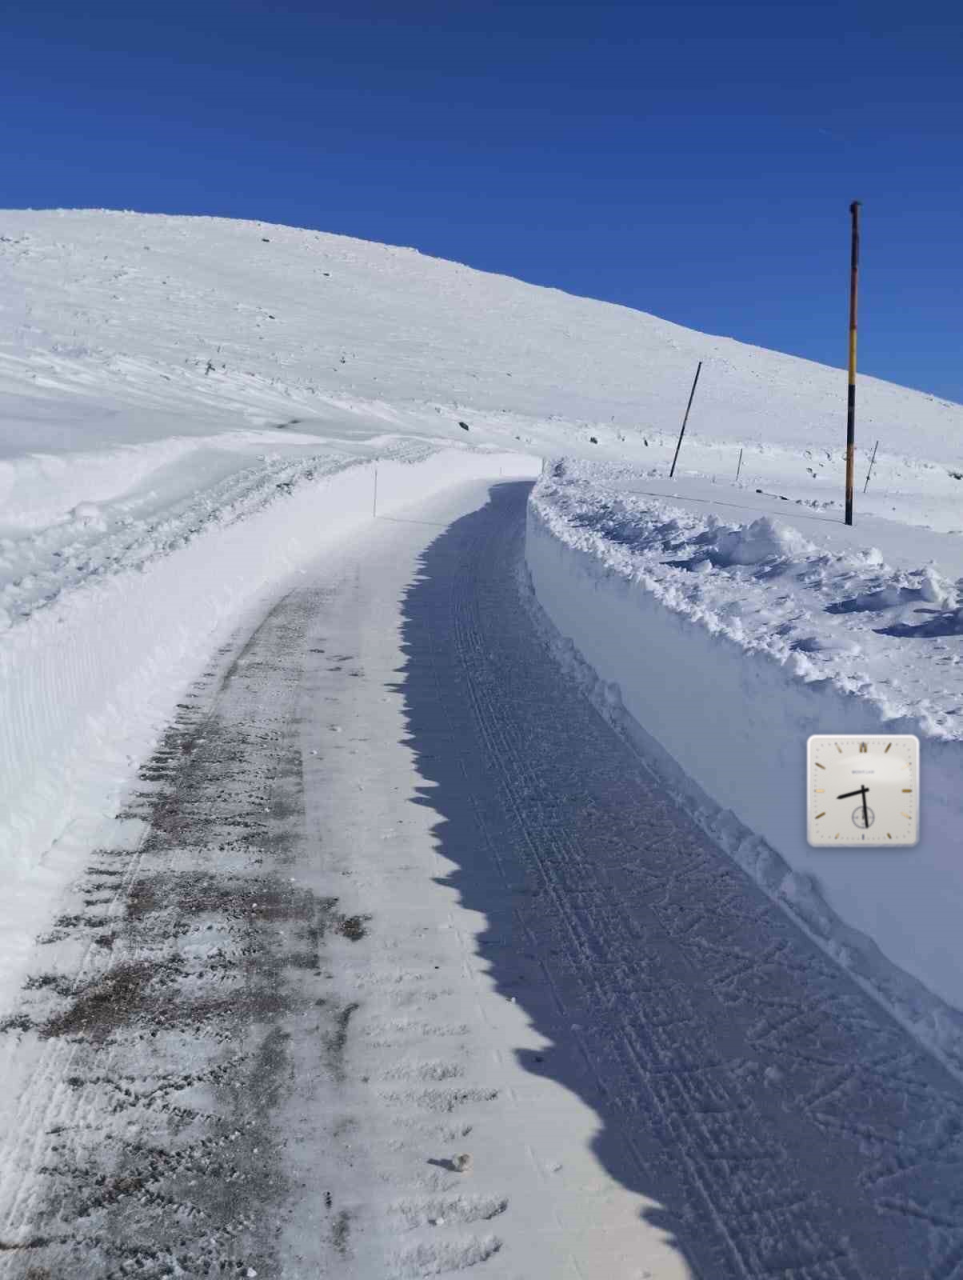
8:29
